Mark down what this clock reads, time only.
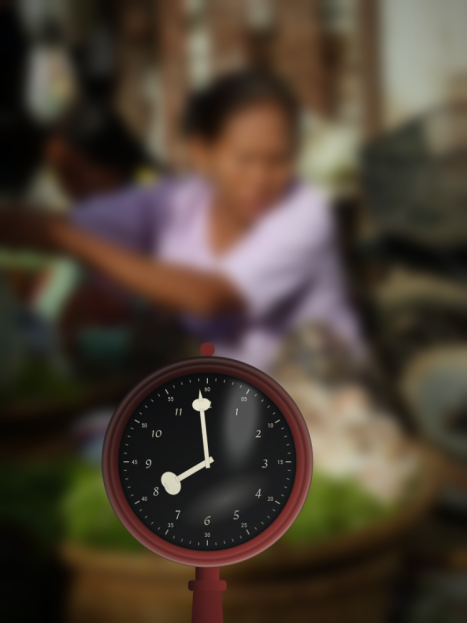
7:59
